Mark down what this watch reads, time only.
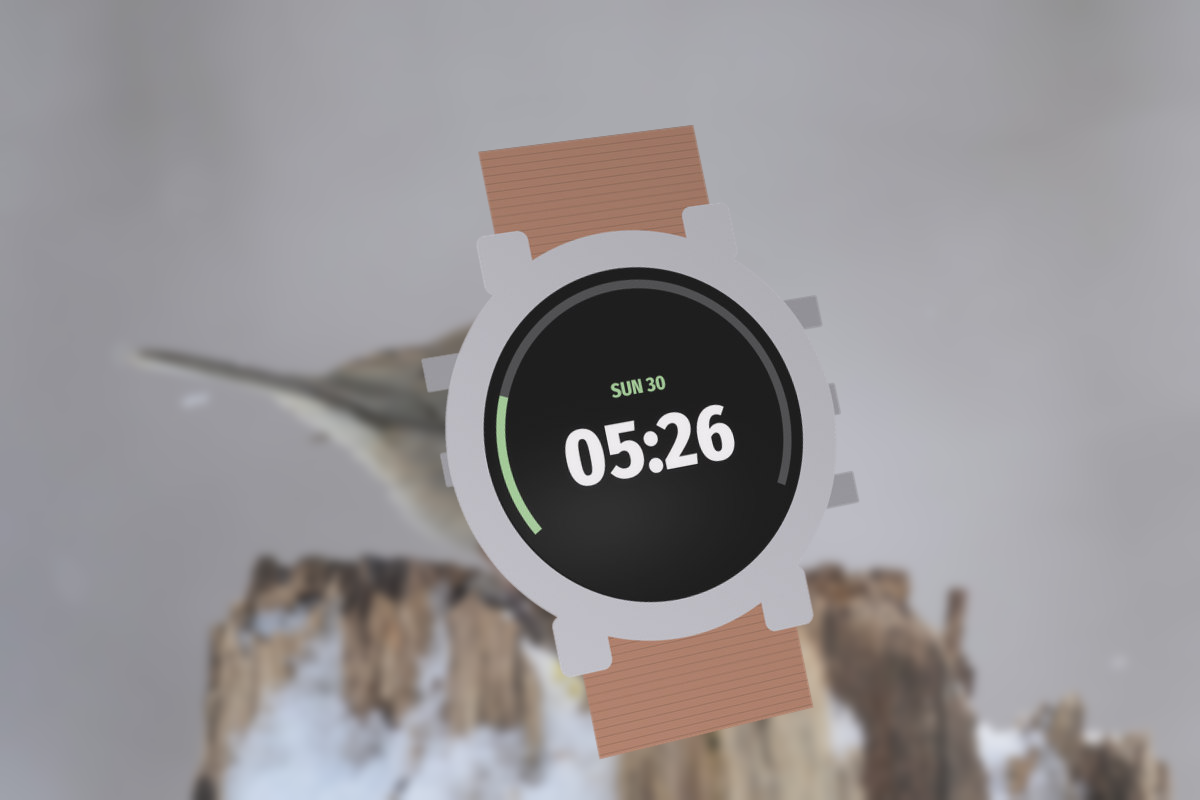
5:26
